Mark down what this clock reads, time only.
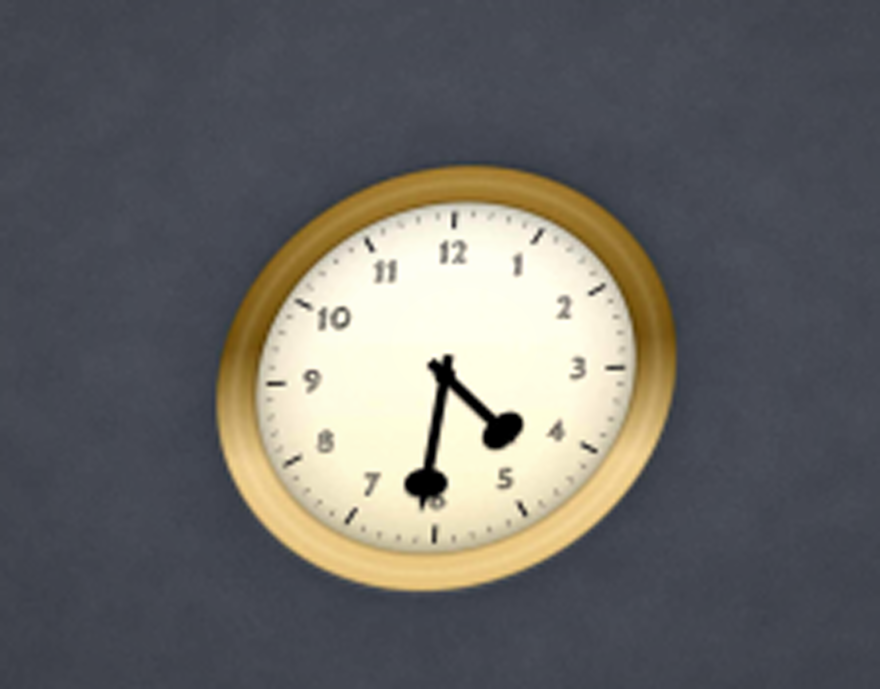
4:31
